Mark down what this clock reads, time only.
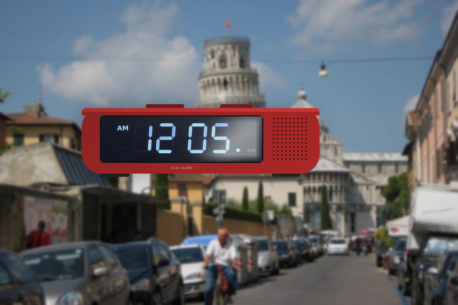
12:05
